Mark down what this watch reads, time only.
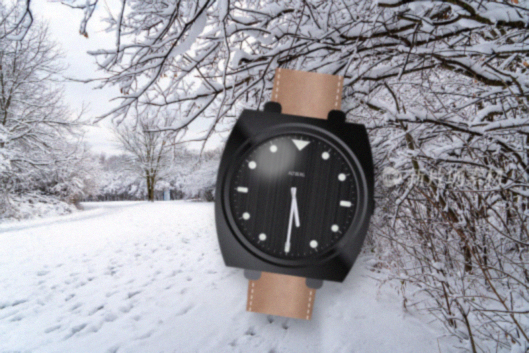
5:30
